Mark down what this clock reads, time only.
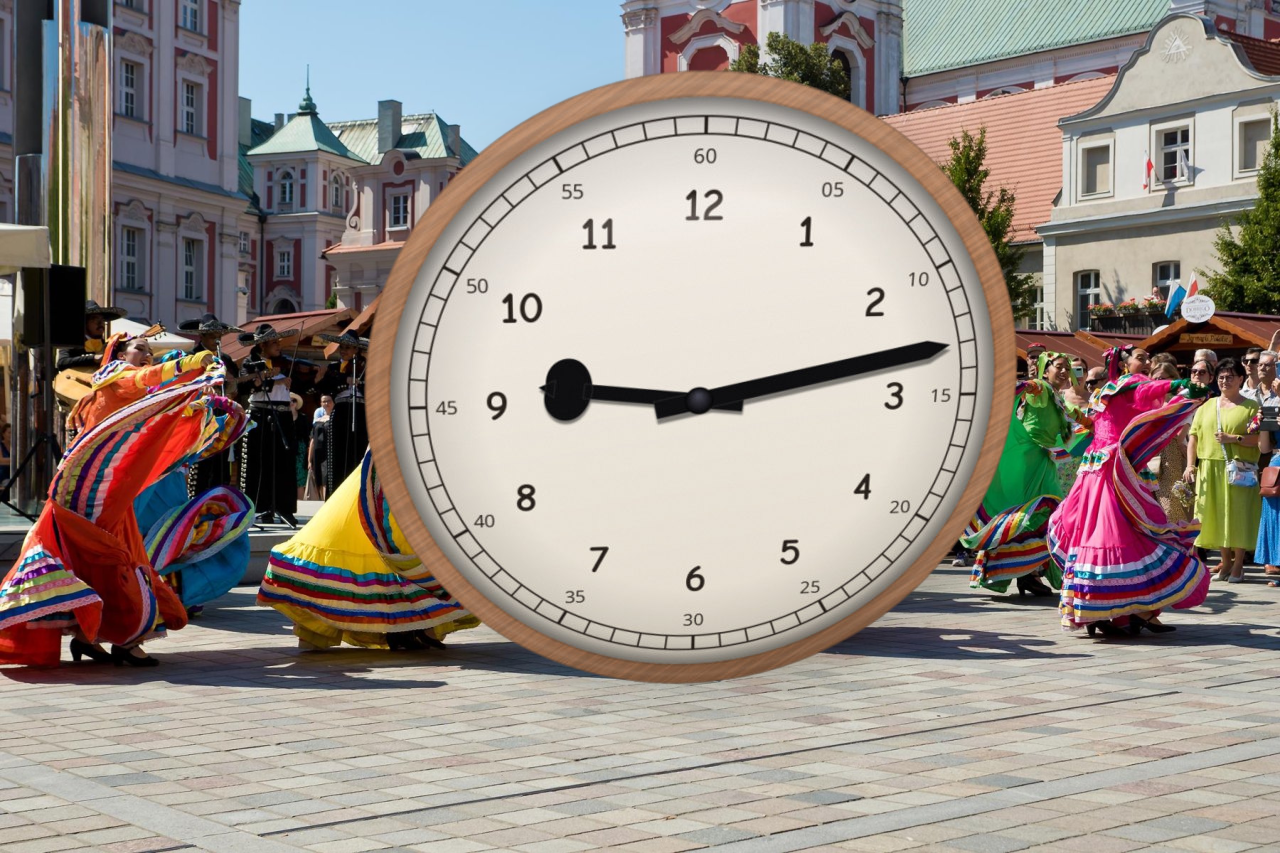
9:13
